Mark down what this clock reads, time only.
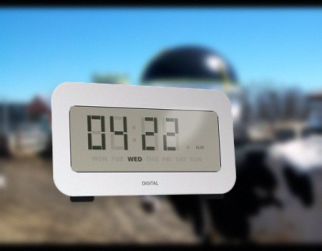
4:22
